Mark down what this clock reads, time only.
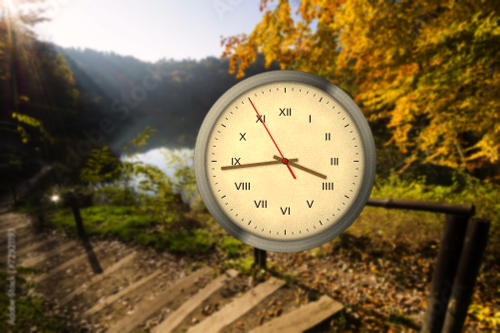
3:43:55
